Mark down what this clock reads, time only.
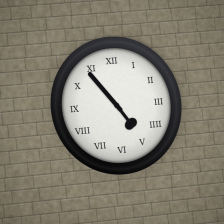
4:54
